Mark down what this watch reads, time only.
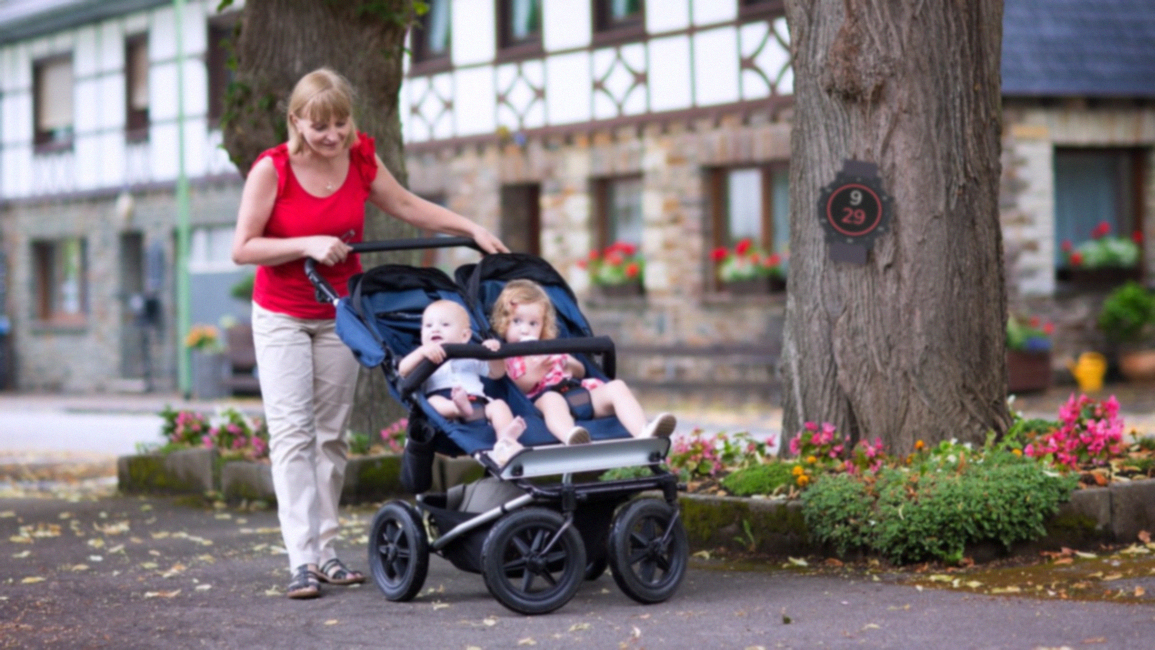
9:29
